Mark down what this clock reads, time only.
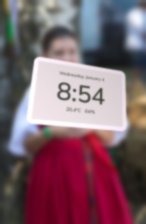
8:54
